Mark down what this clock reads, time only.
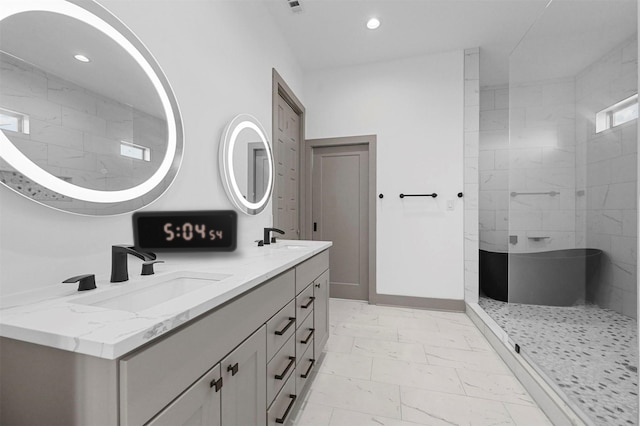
5:04:54
